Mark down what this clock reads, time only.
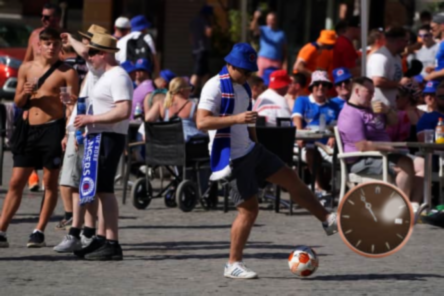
10:54
